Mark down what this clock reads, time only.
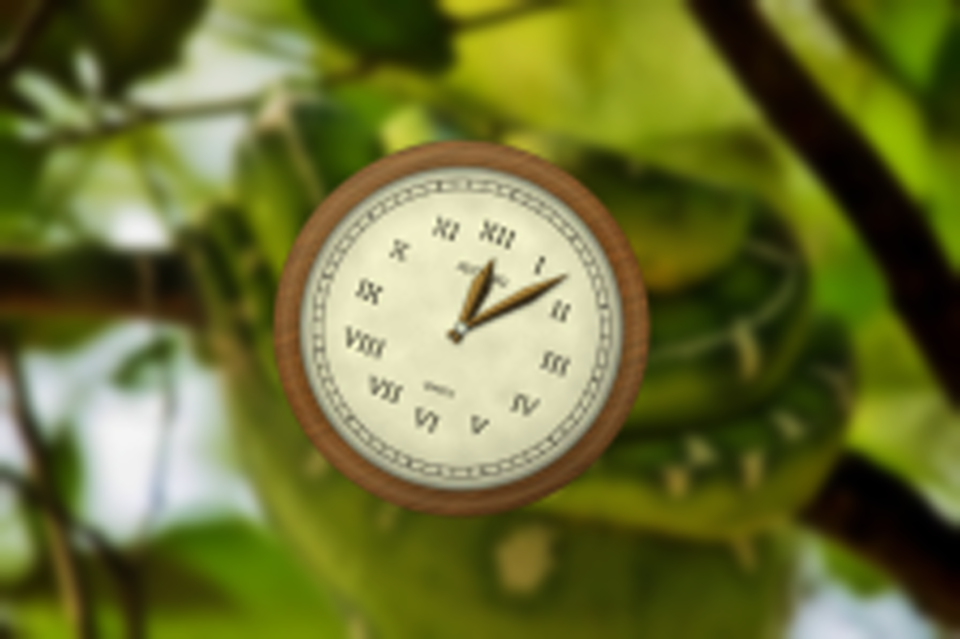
12:07
